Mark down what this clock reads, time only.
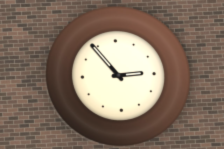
2:54
